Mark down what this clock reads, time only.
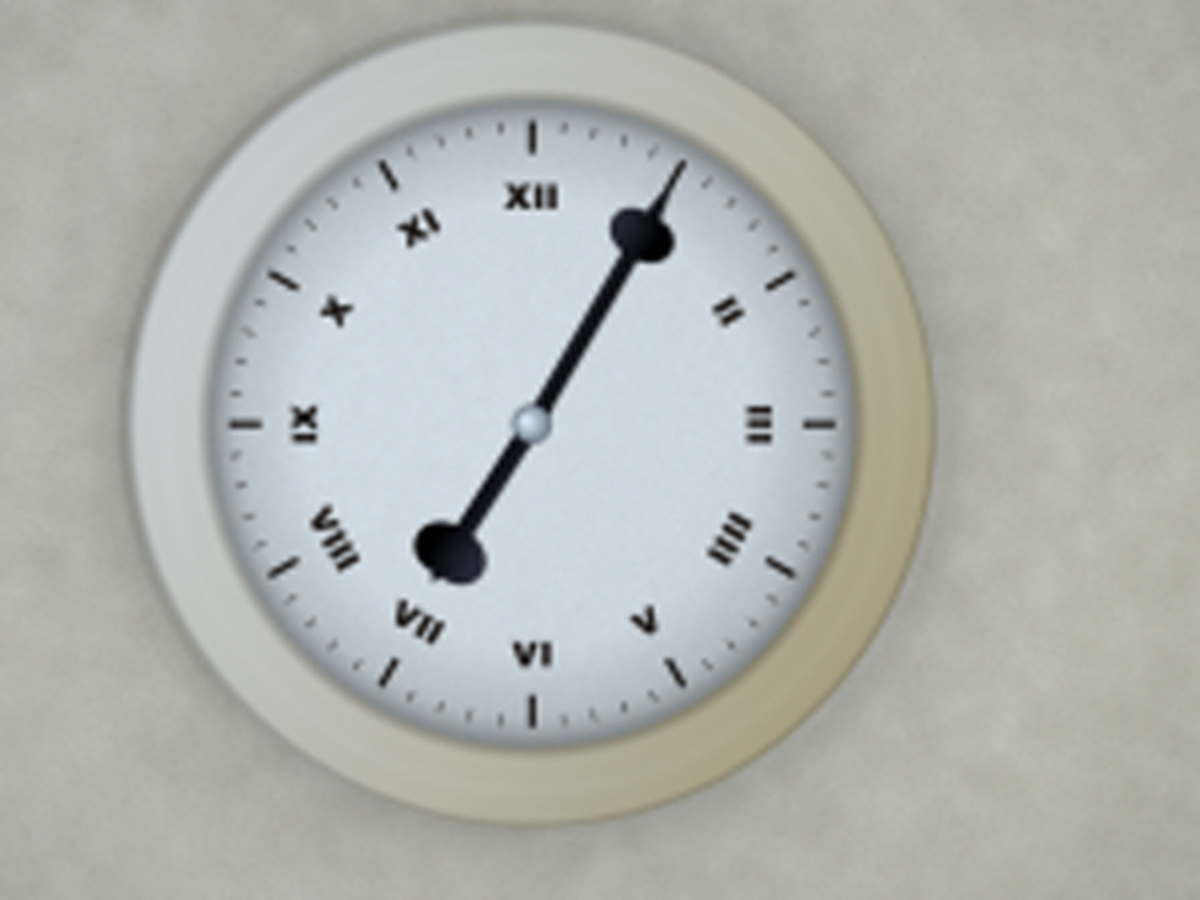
7:05
